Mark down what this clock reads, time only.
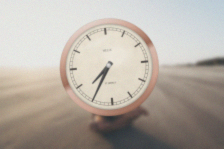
7:35
